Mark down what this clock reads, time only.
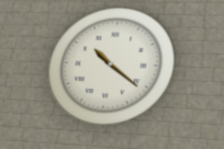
10:21
